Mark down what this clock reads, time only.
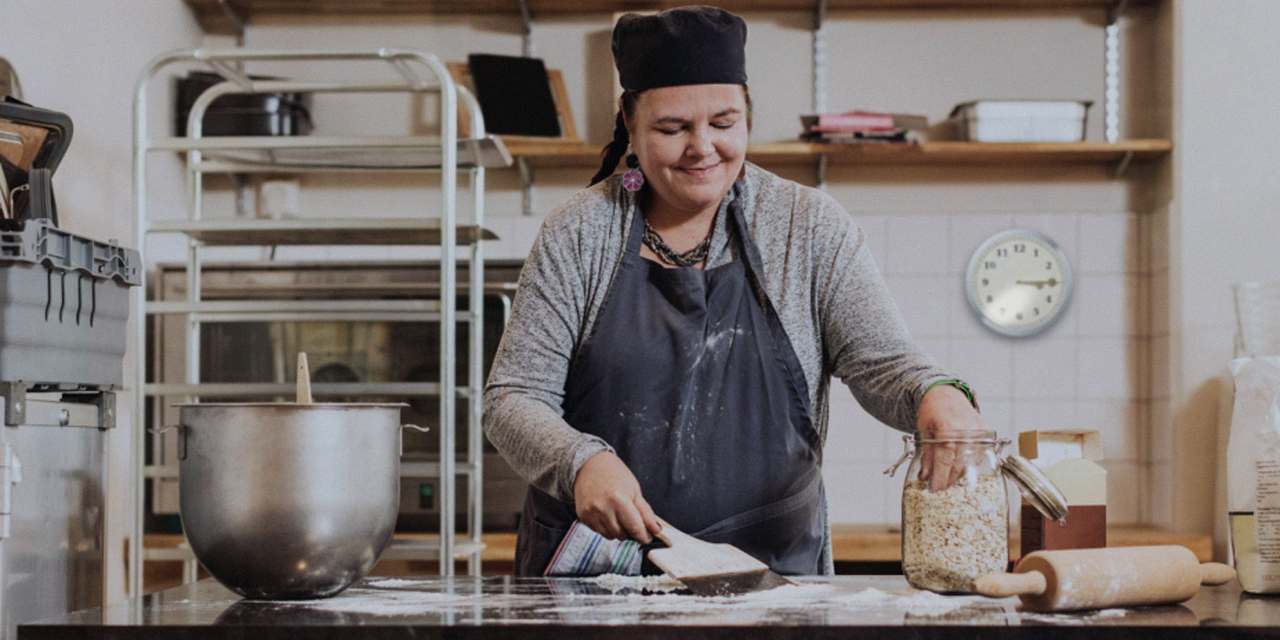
3:15
